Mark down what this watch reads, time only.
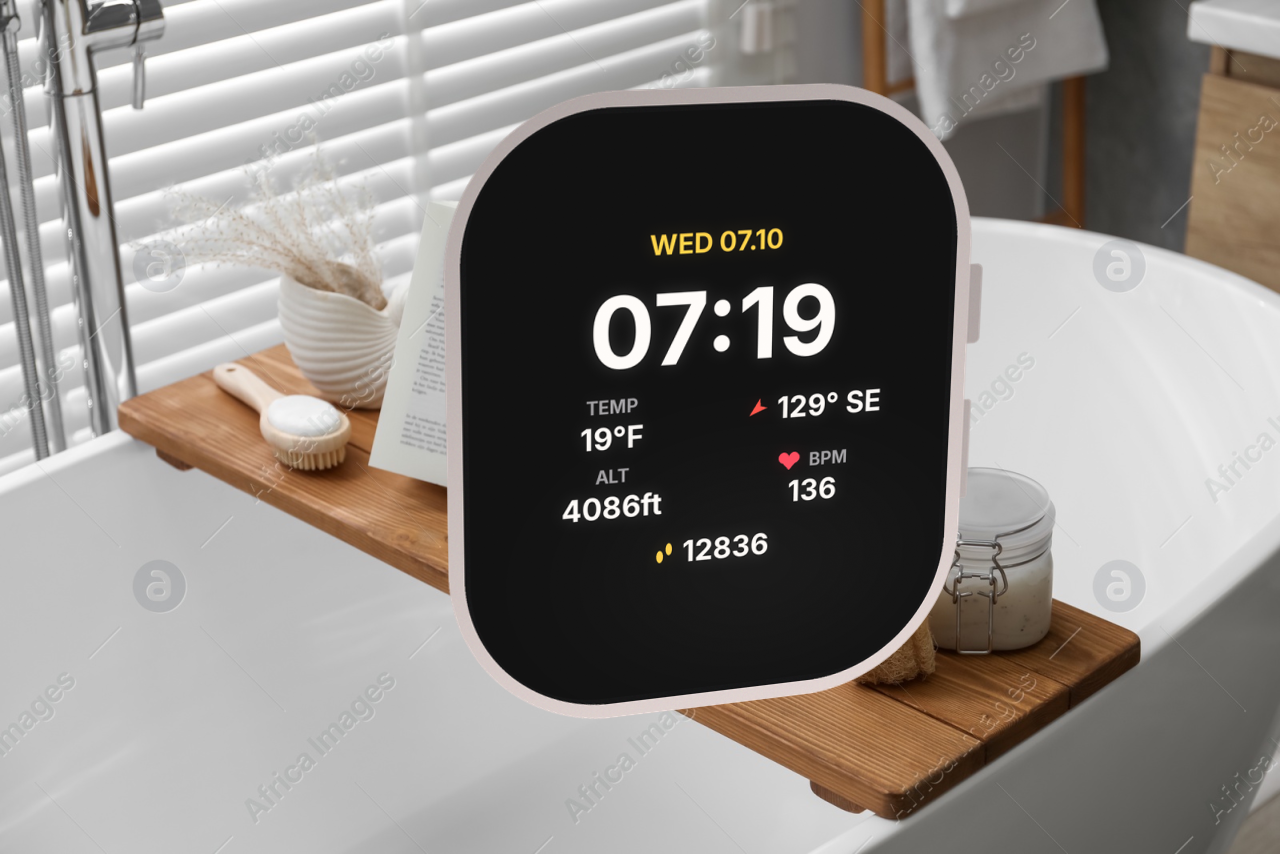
7:19
